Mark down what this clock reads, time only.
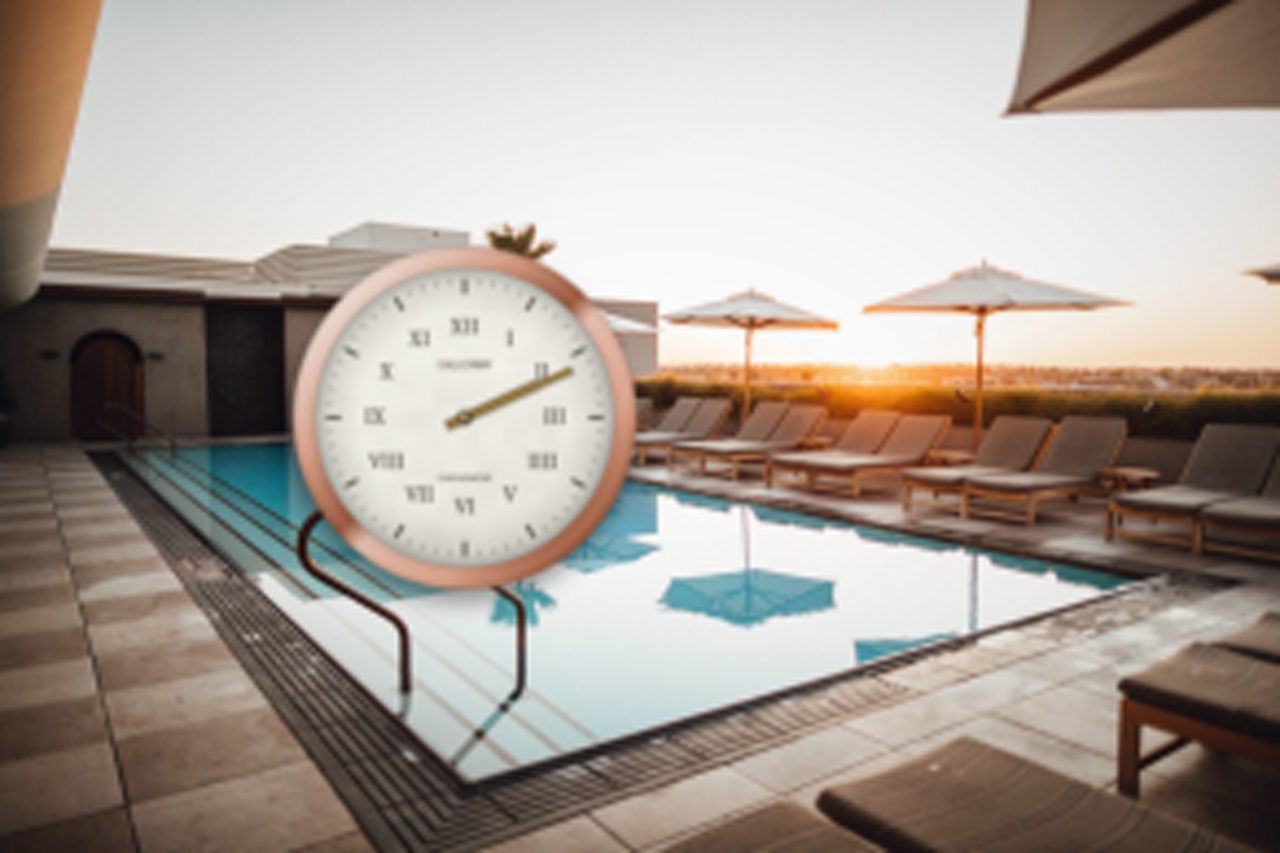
2:11
